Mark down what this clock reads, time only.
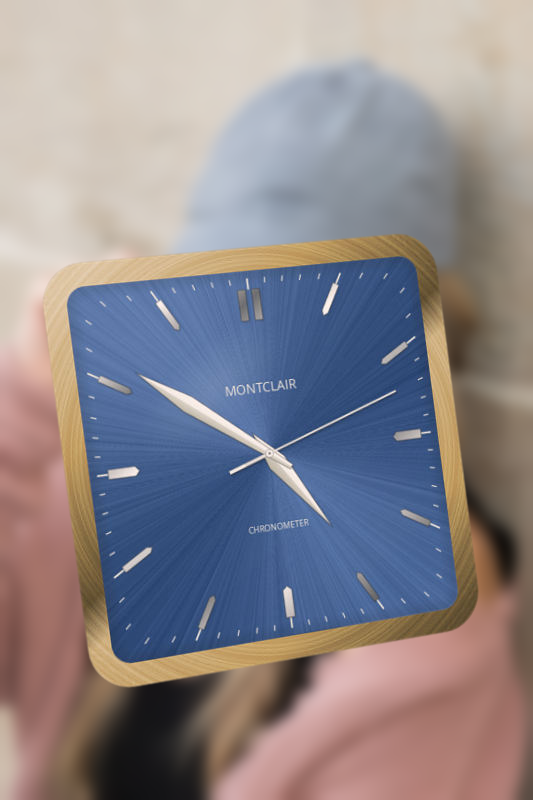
4:51:12
